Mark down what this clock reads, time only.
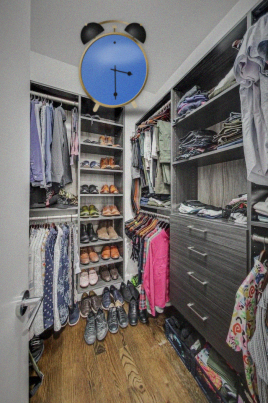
3:30
